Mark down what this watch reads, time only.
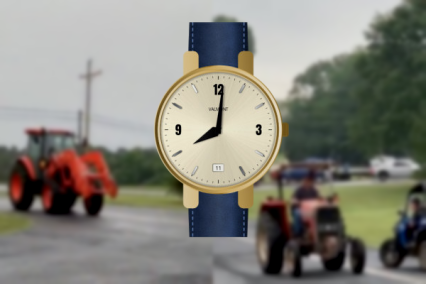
8:01
